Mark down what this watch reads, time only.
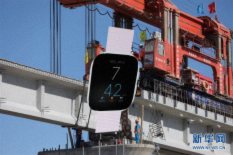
7:42
